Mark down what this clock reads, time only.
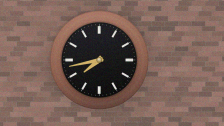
7:43
